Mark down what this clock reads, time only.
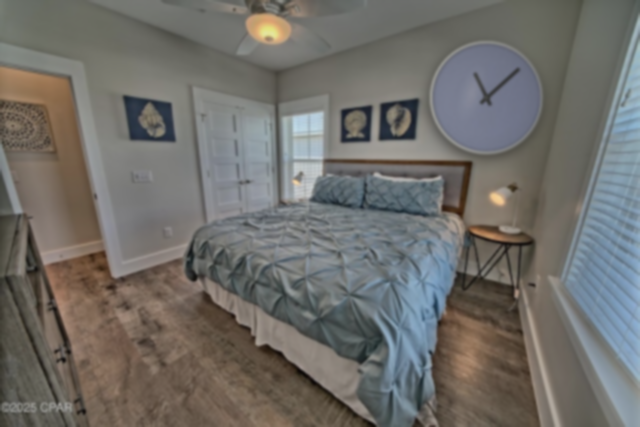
11:08
